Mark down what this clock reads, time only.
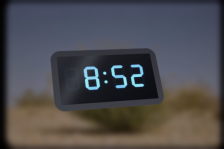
8:52
